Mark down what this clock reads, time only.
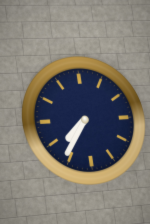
7:36
